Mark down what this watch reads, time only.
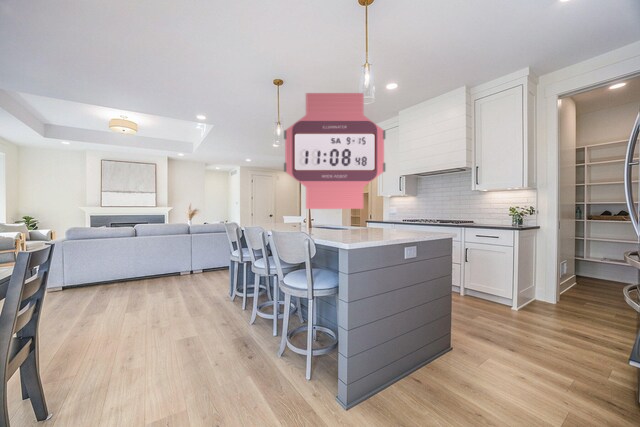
11:08:48
